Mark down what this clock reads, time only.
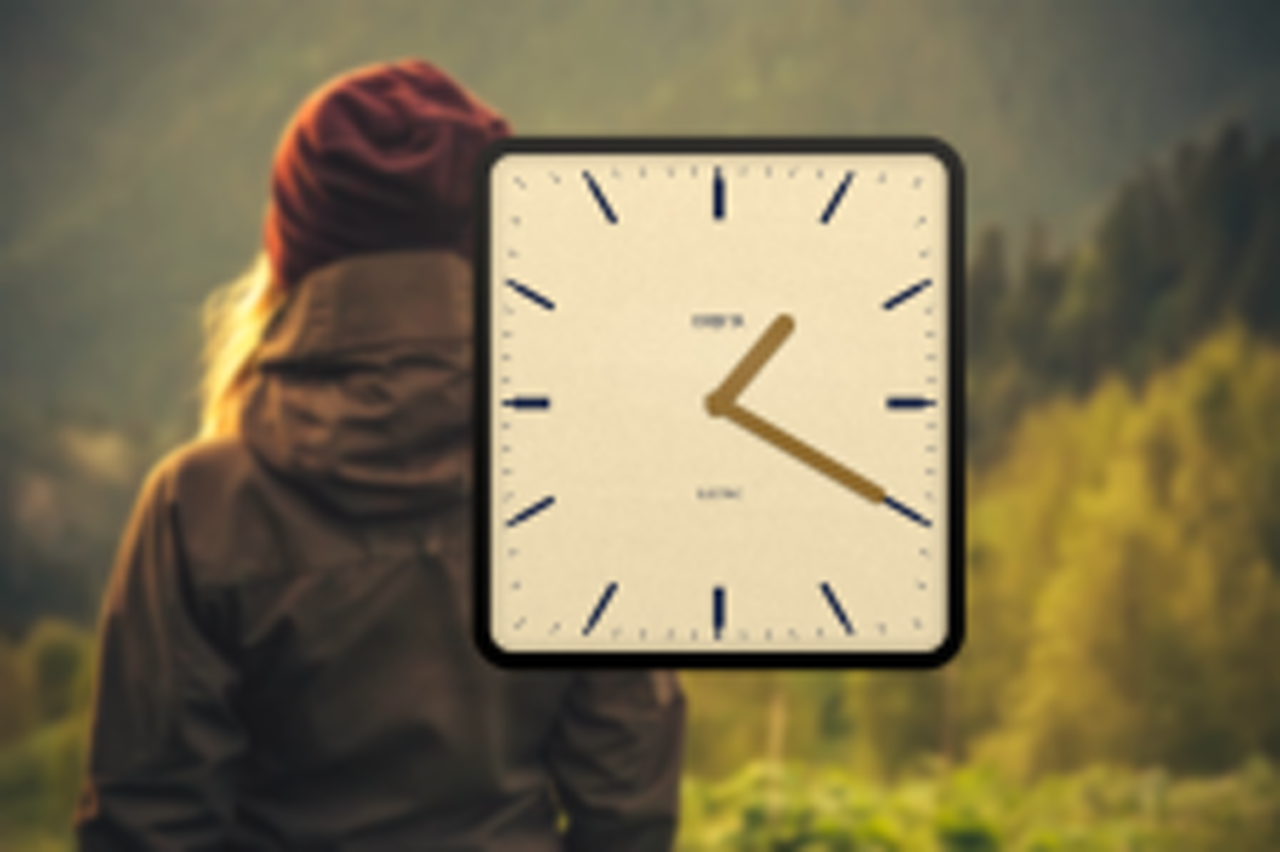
1:20
